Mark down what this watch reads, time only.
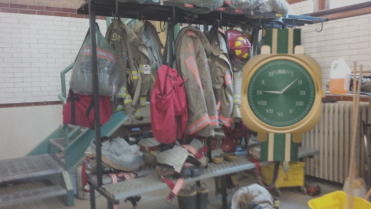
9:08
